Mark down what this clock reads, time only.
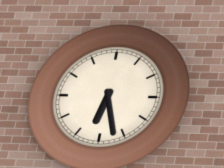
6:27
